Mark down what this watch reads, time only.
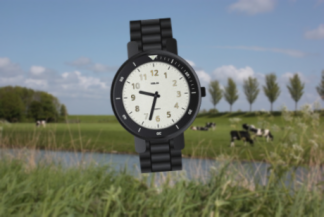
9:33
